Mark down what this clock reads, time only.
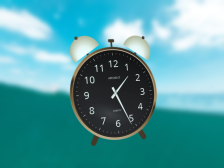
1:26
